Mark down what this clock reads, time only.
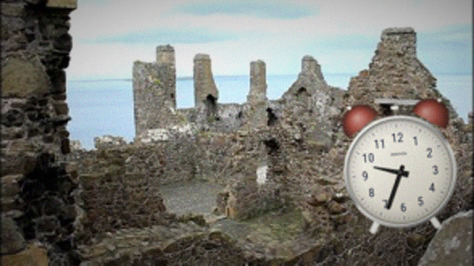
9:34
